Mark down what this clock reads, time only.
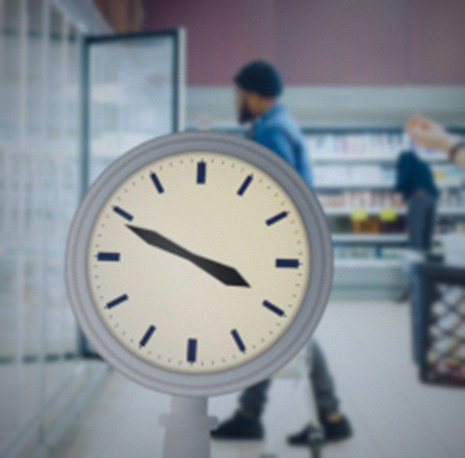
3:49
